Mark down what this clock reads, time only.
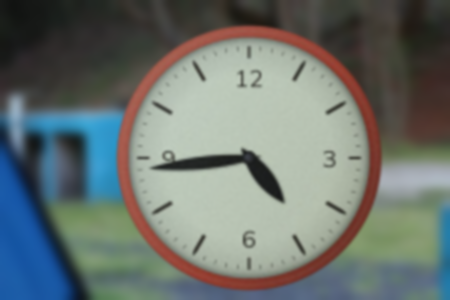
4:44
